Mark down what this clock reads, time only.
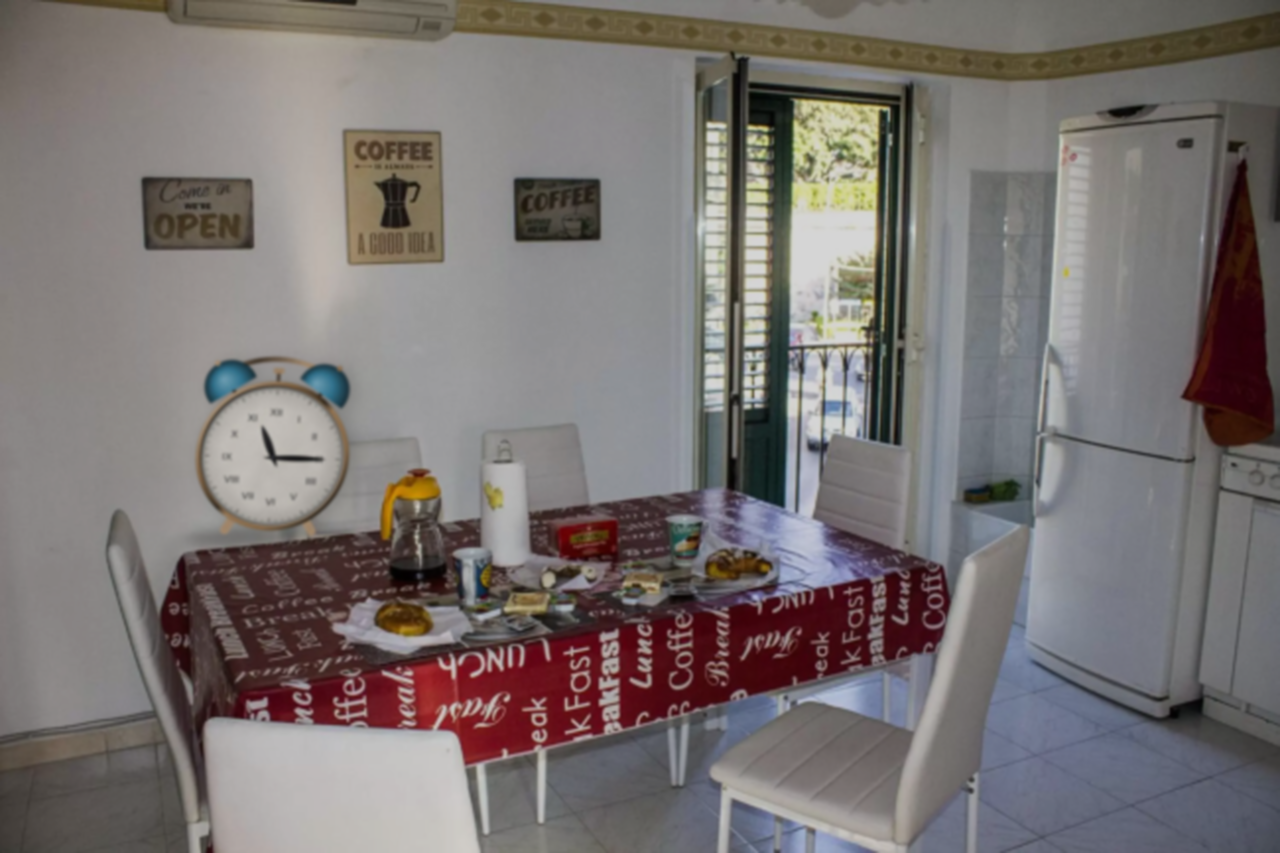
11:15
